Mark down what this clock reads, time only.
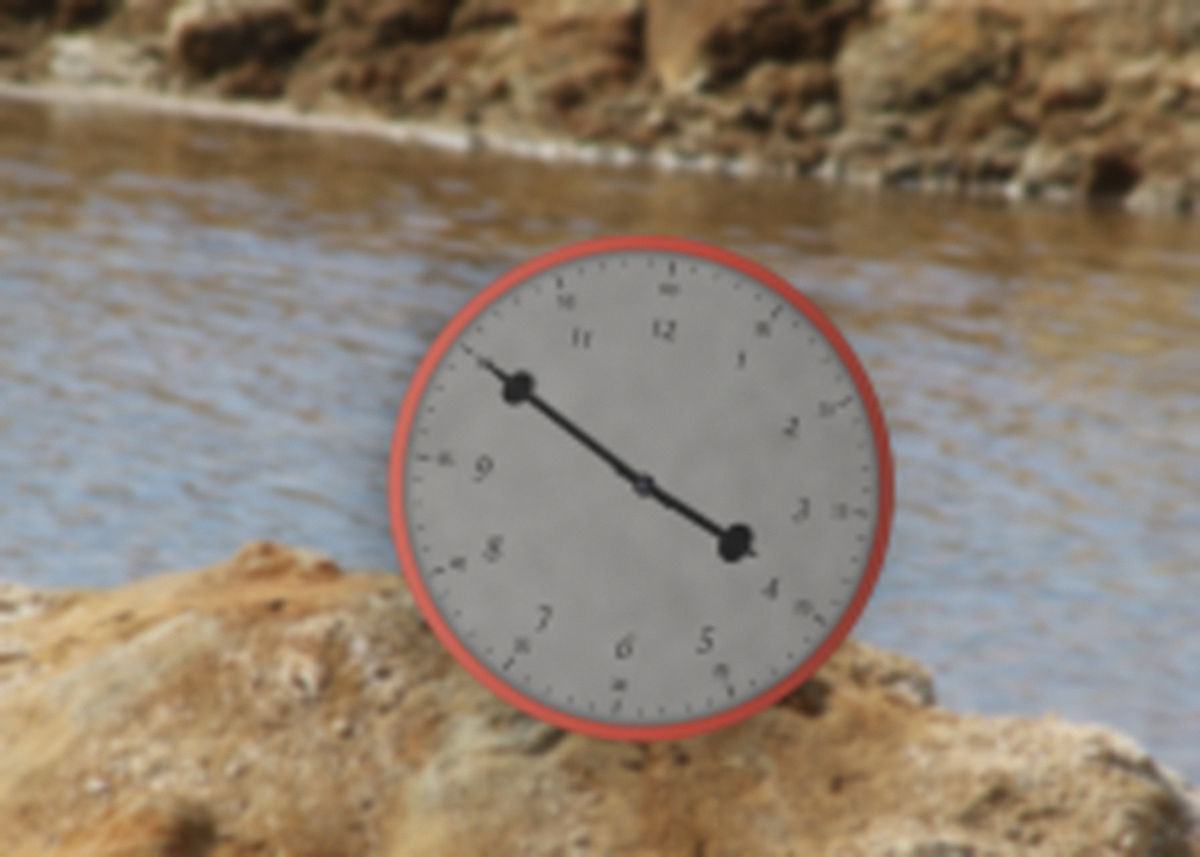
3:50
